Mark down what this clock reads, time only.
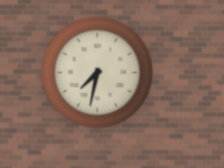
7:32
